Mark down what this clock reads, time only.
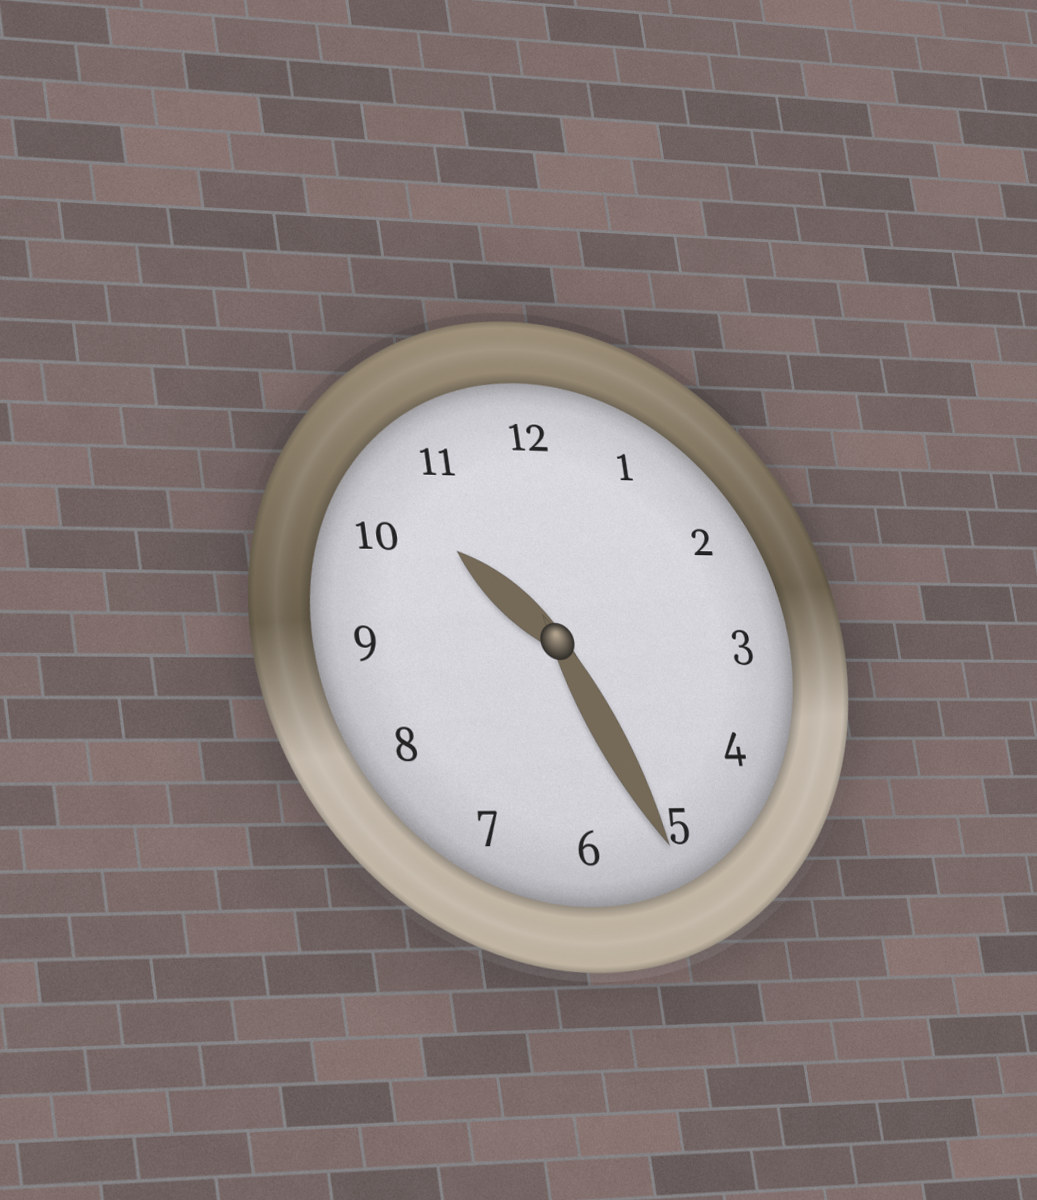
10:26
